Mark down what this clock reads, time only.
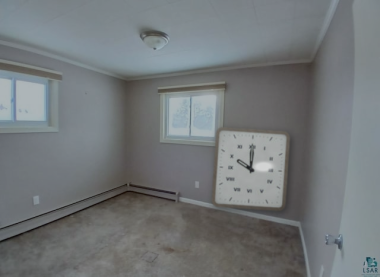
10:00
